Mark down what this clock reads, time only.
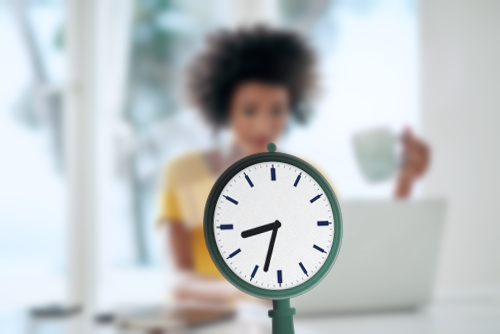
8:33
